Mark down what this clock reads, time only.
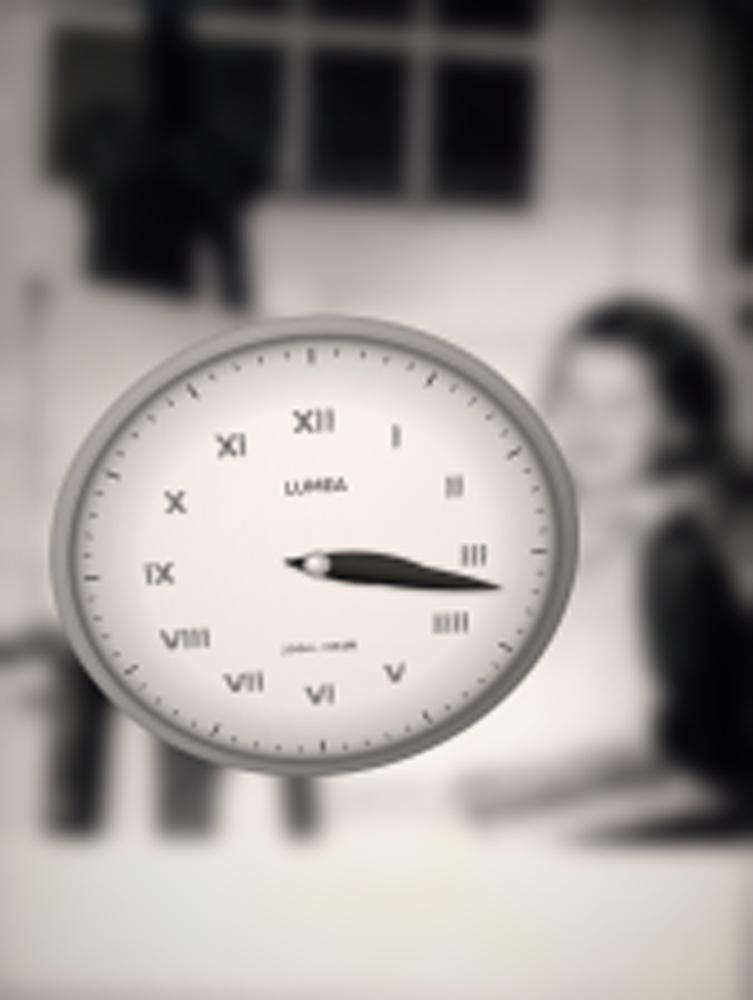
3:17
